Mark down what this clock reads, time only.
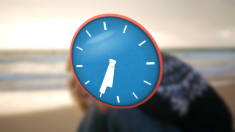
6:35
